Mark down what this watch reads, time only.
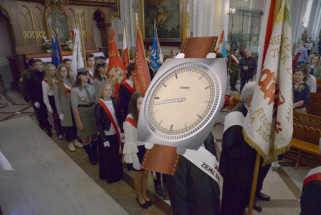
8:43
